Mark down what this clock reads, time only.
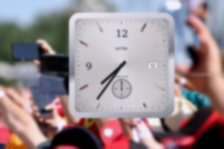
7:36
